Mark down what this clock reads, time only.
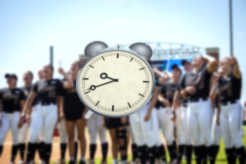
9:41
